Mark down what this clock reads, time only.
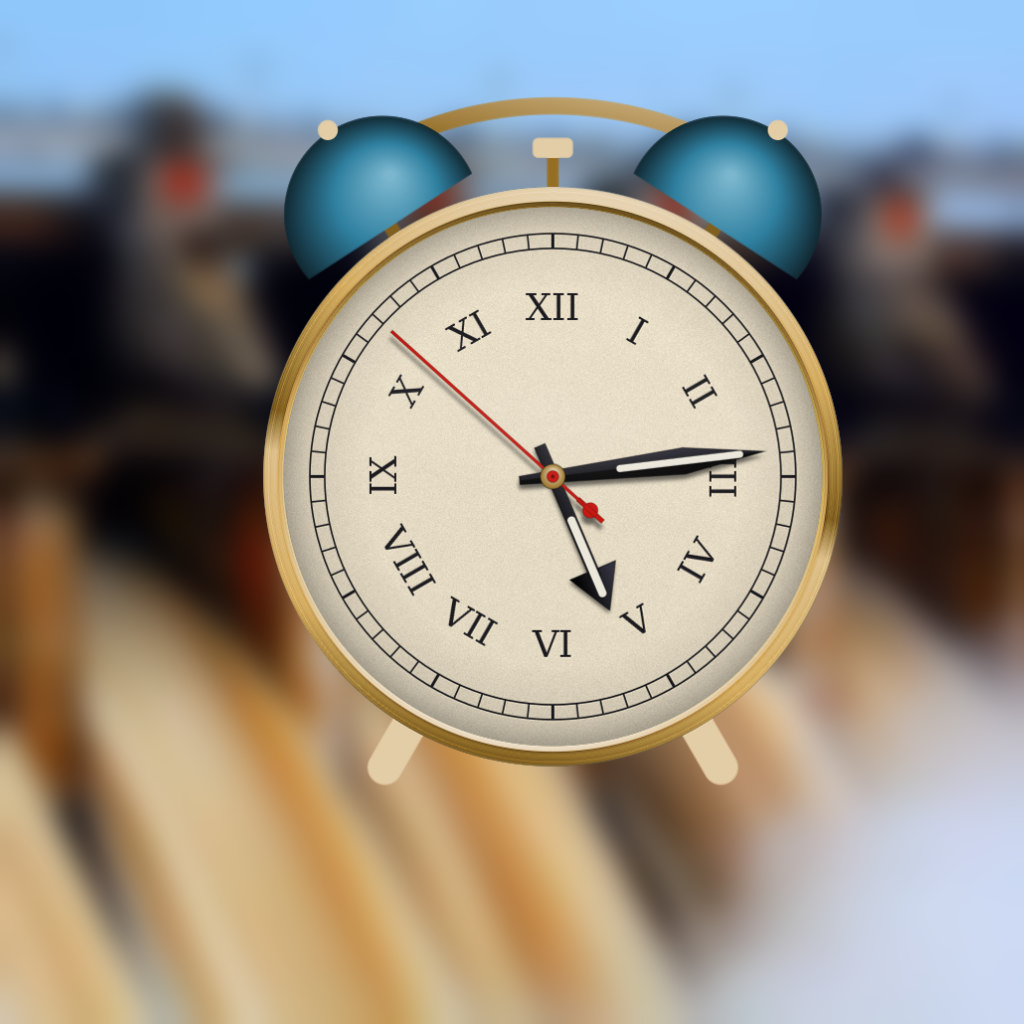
5:13:52
